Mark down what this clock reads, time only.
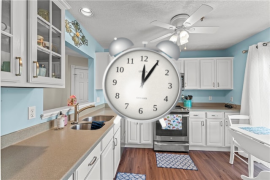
12:05
